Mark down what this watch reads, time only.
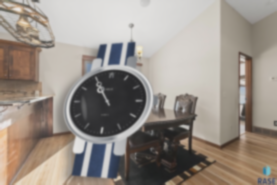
10:55
